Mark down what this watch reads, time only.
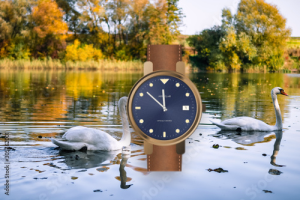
11:52
